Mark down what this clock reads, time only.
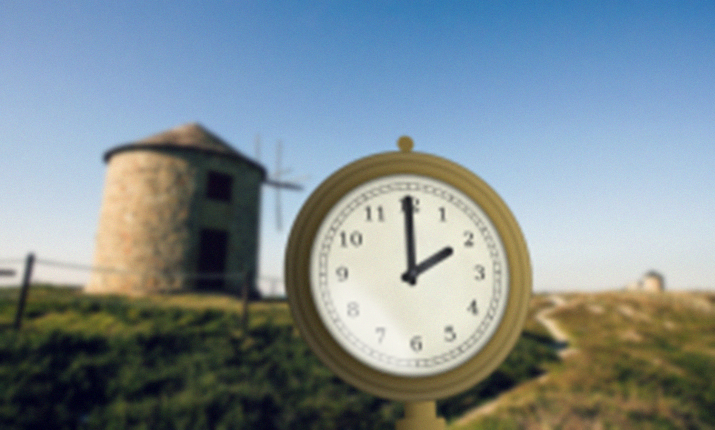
2:00
